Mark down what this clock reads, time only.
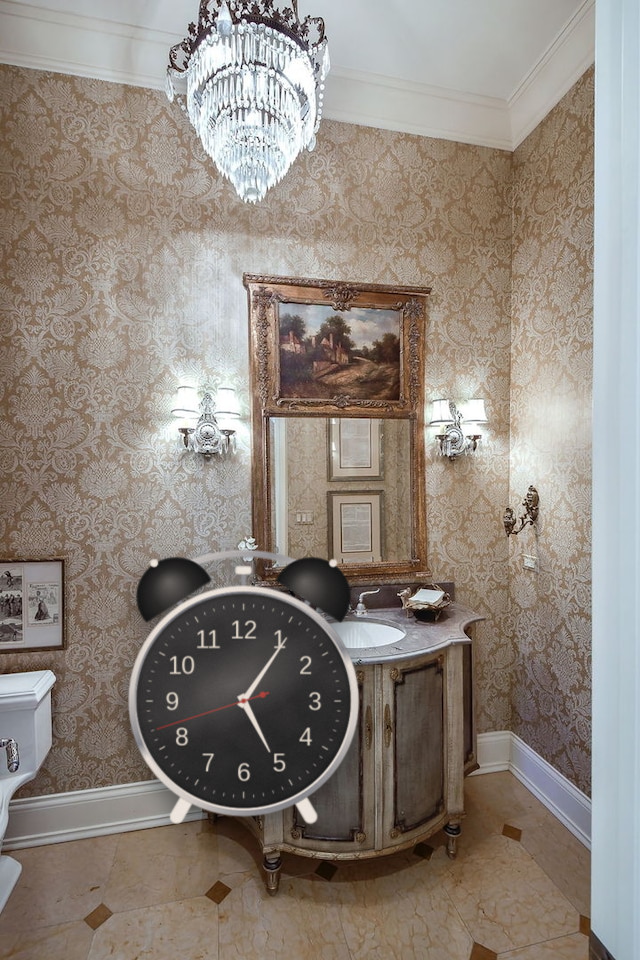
5:05:42
